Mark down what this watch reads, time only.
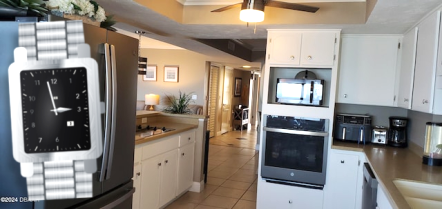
2:58
